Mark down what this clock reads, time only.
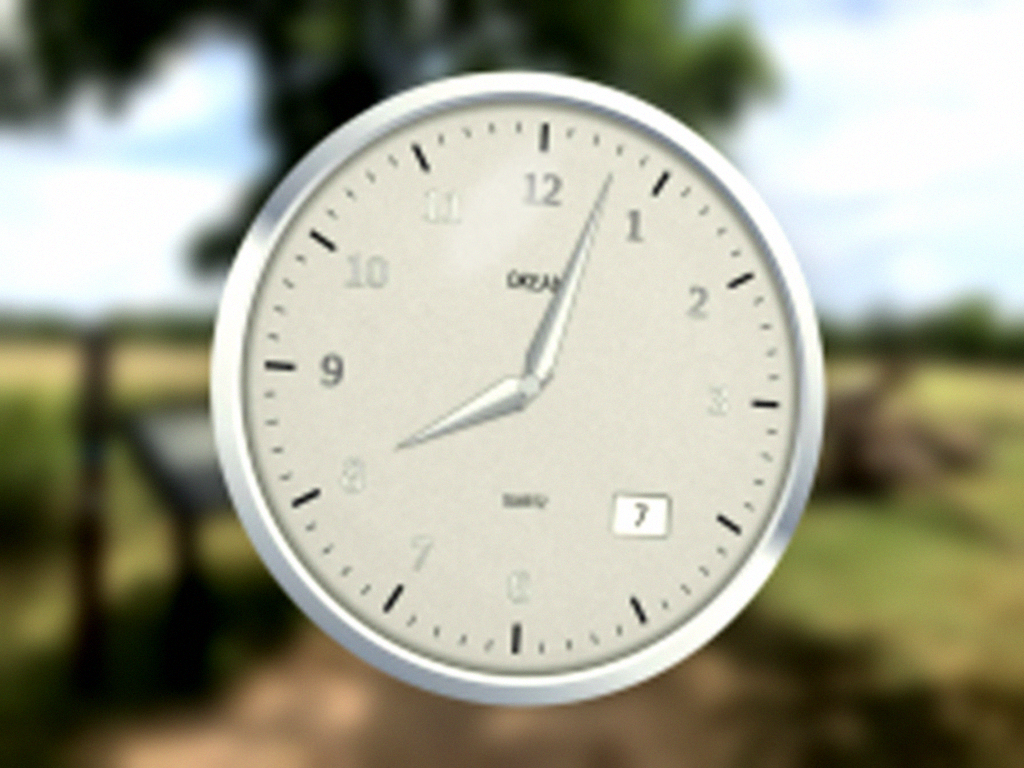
8:03
